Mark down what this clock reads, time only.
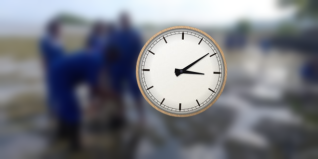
3:09
